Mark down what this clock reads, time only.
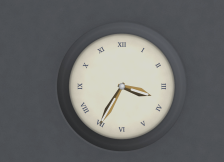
3:35
